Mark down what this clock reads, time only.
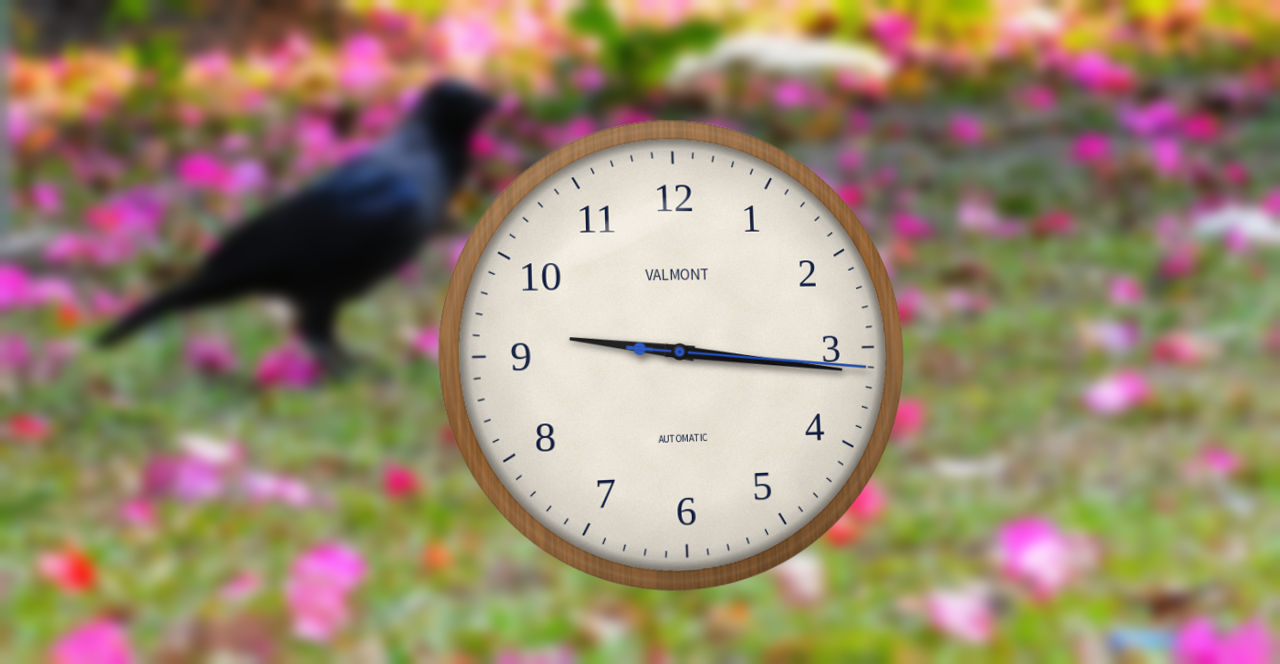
9:16:16
